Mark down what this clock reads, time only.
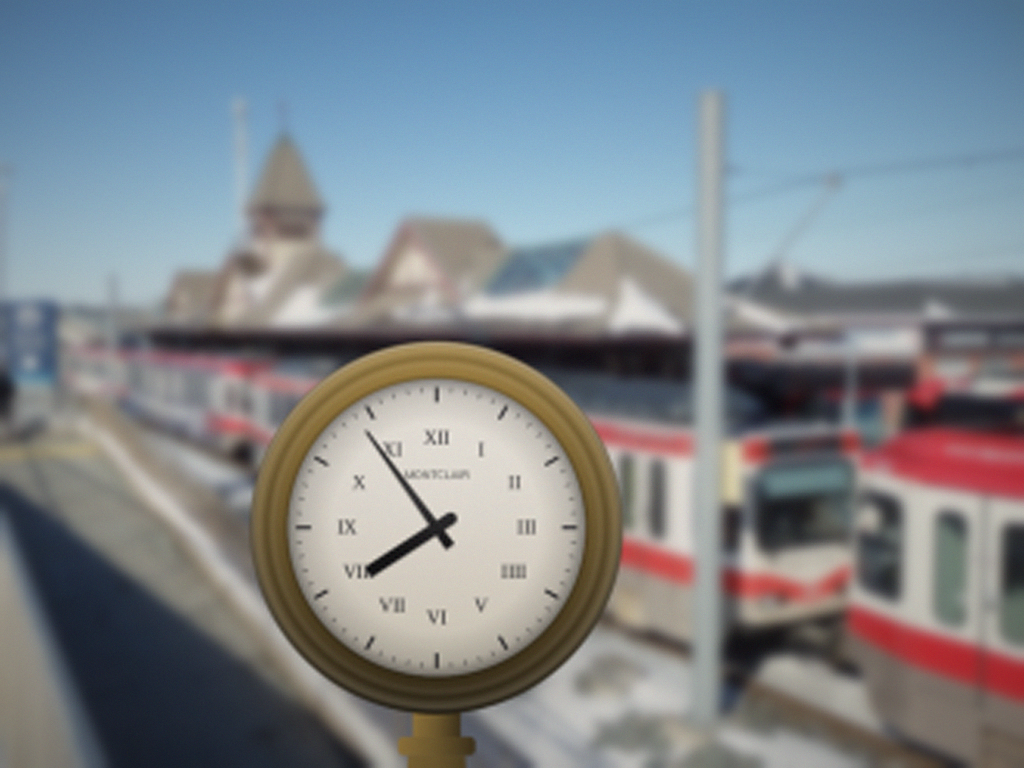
7:54
